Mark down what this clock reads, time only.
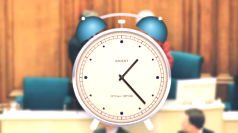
1:23
